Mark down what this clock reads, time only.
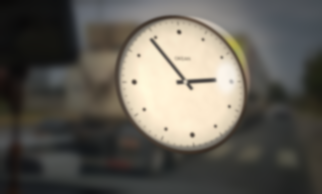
2:54
